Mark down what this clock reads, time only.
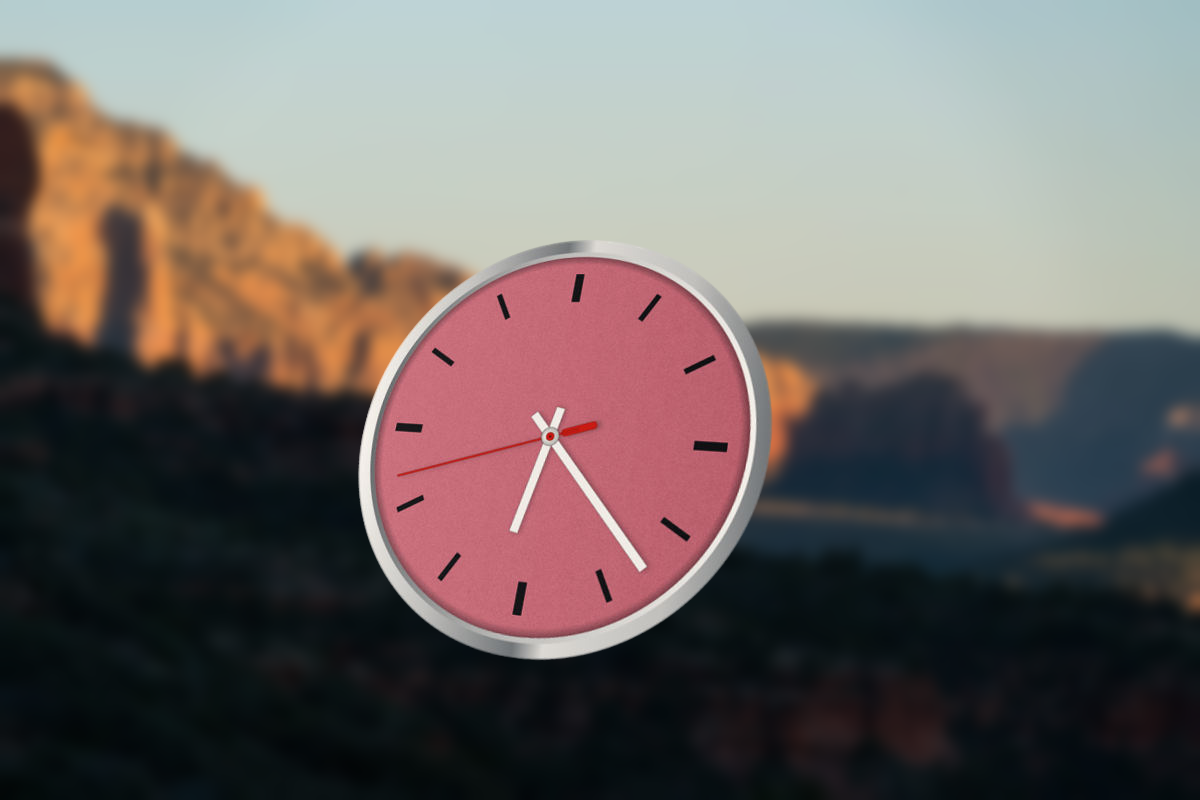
6:22:42
